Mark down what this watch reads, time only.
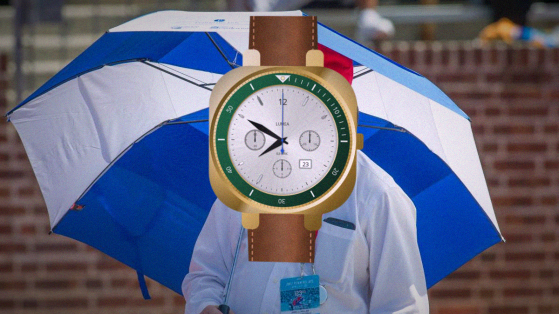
7:50
